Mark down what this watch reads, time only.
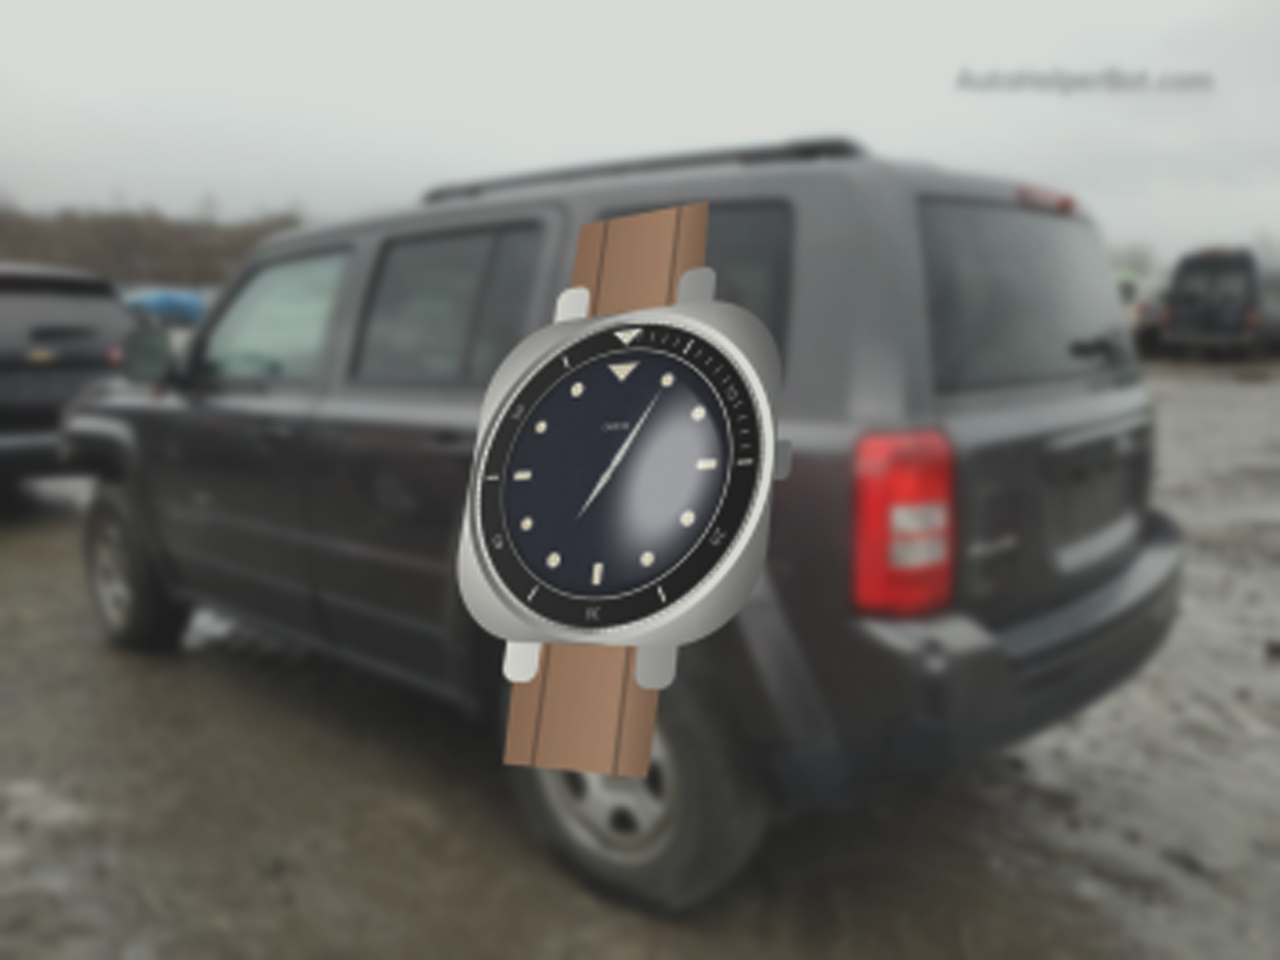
7:05
